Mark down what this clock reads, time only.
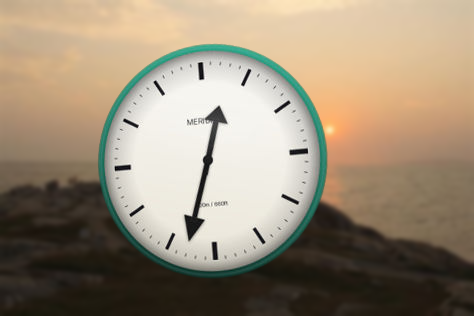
12:33
